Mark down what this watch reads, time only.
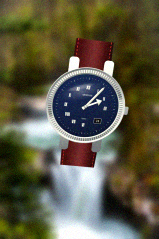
2:06
